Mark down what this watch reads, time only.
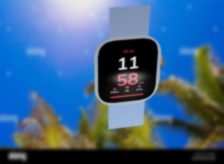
11:58
